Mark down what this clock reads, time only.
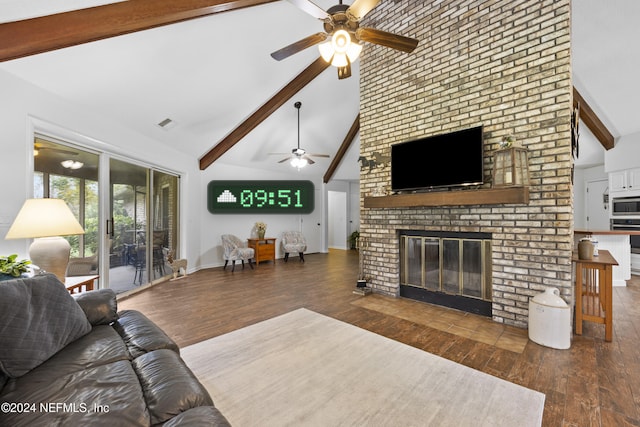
9:51
